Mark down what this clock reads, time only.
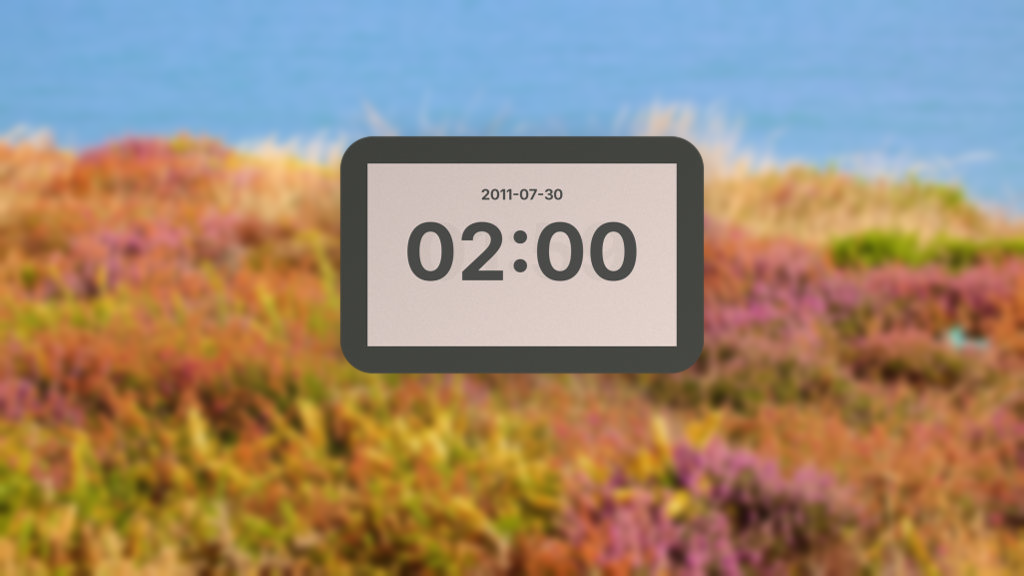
2:00
